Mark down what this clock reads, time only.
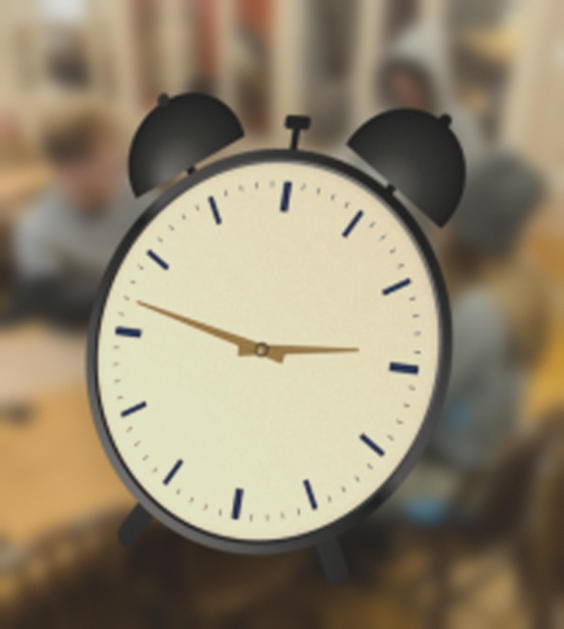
2:47
